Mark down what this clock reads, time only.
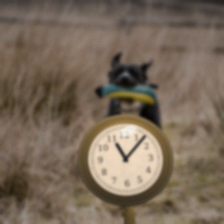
11:07
